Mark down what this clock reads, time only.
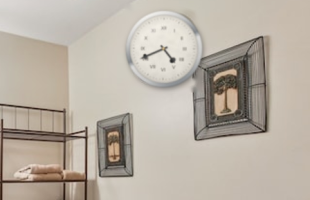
4:41
